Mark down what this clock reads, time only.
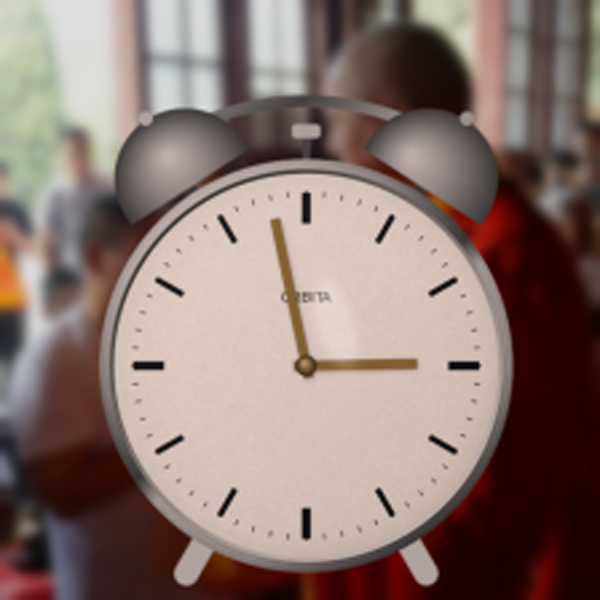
2:58
